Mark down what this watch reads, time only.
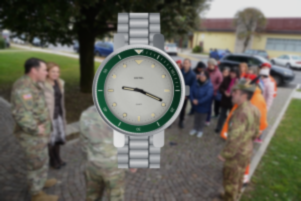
9:19
